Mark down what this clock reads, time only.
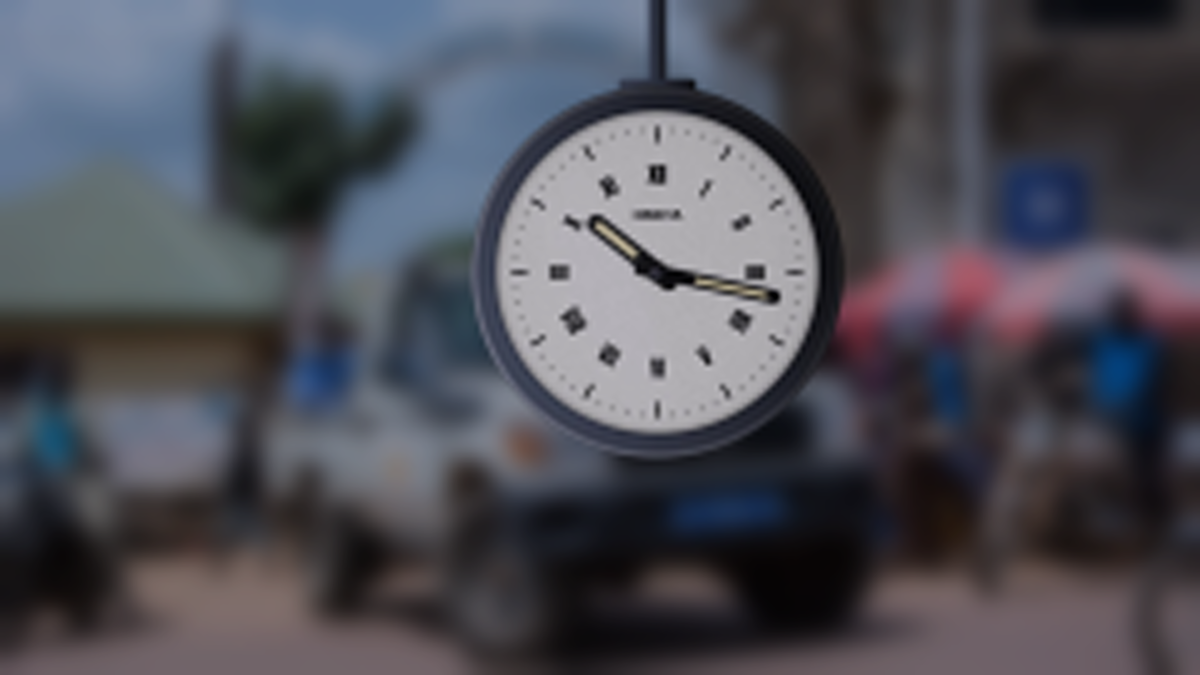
10:17
